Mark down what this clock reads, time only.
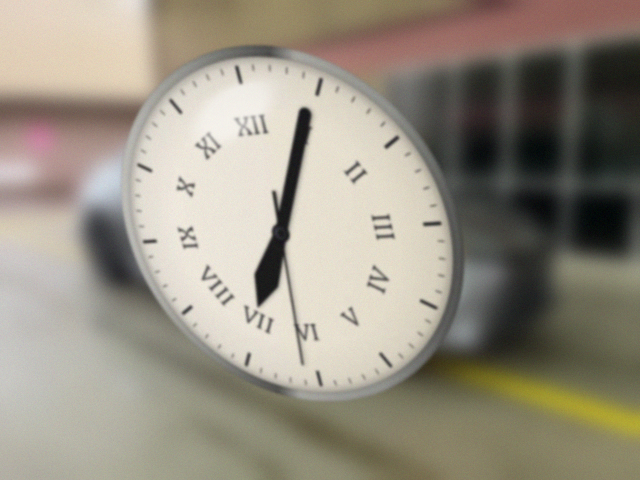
7:04:31
